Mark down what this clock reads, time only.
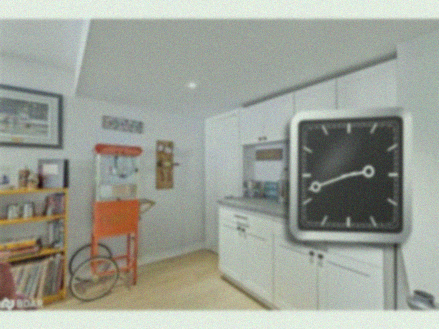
2:42
